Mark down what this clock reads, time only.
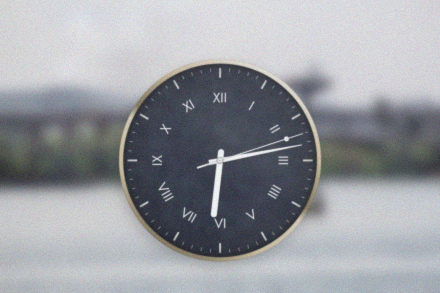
6:13:12
